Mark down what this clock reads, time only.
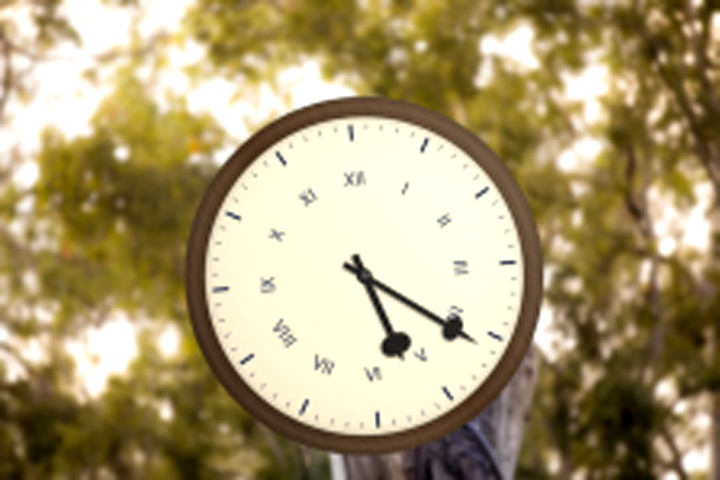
5:21
